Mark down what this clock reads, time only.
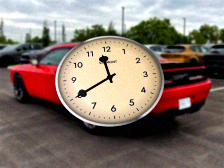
11:40
